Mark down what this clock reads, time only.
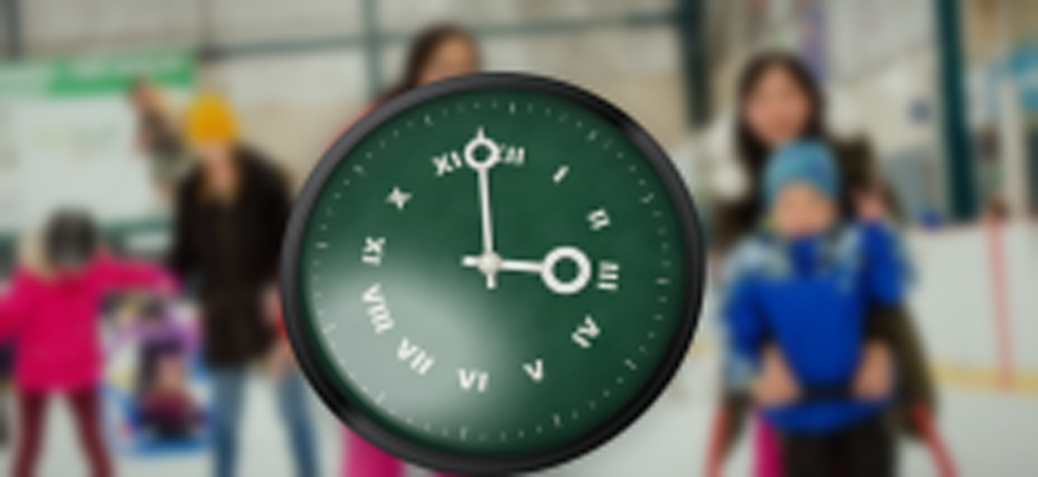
2:58
